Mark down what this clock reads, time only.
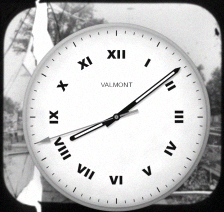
8:08:42
